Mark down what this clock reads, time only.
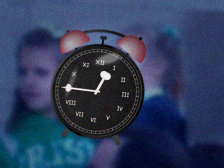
12:45
